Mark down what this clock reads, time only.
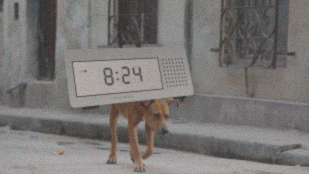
8:24
